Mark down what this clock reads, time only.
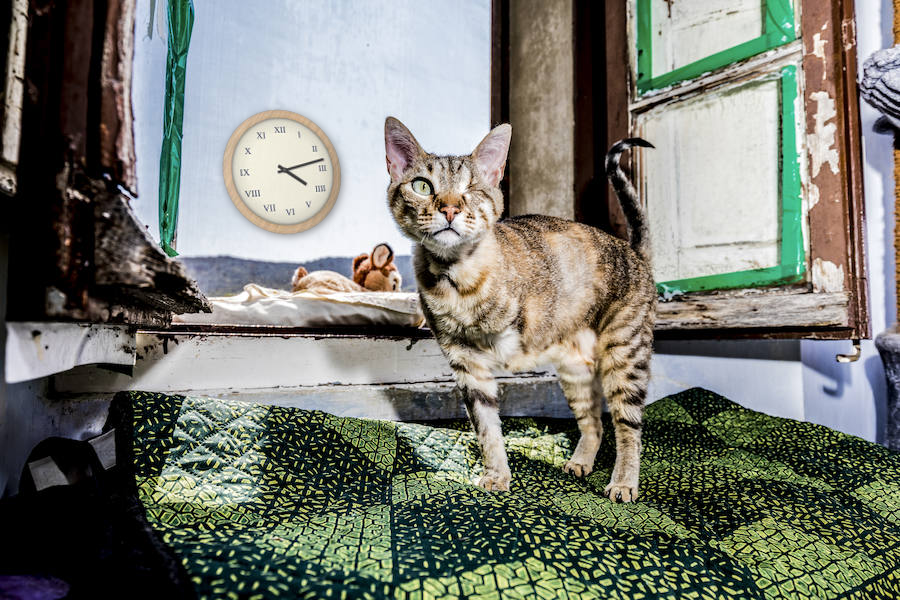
4:13
